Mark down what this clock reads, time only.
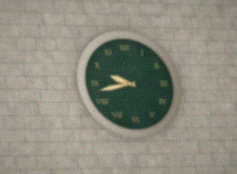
9:43
